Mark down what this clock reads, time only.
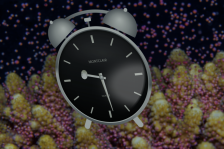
9:29
